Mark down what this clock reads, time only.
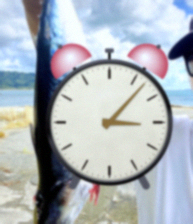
3:07
